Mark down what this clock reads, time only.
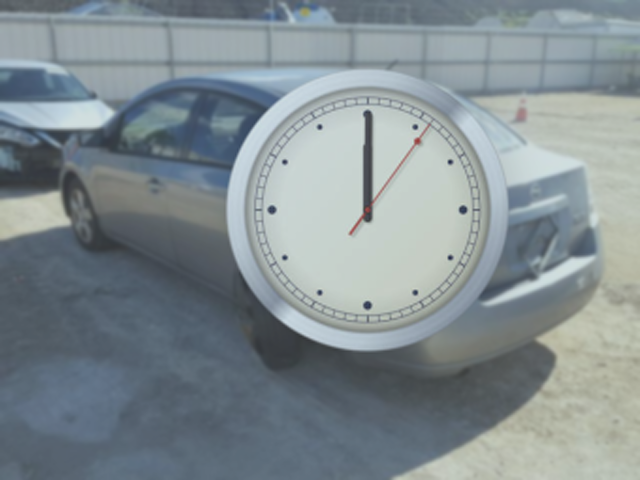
12:00:06
